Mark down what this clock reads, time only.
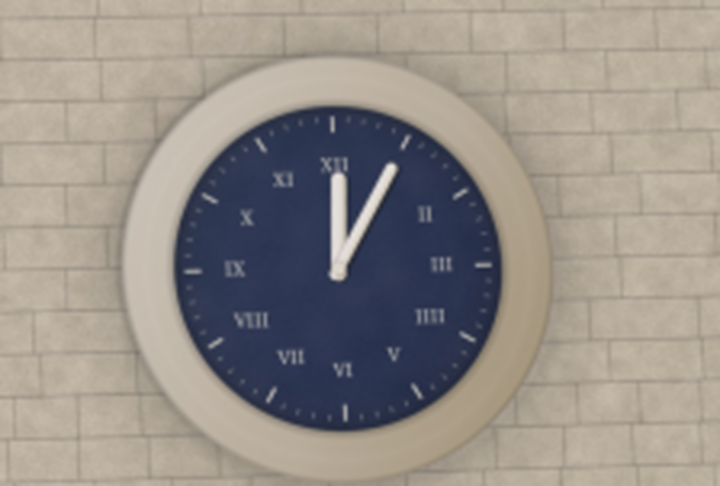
12:05
